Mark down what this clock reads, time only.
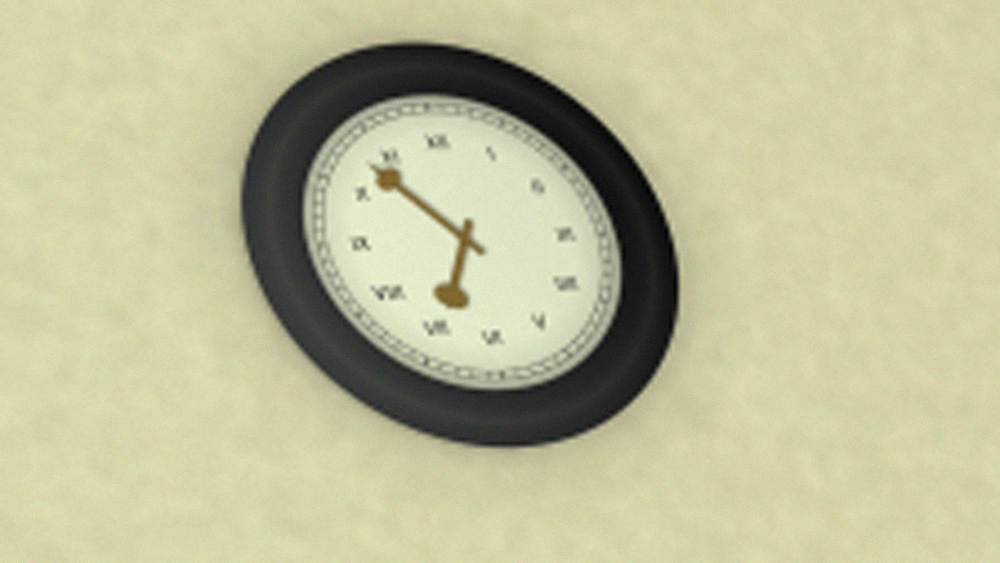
6:53
